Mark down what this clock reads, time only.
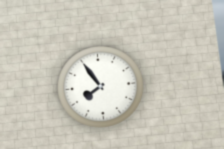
7:55
